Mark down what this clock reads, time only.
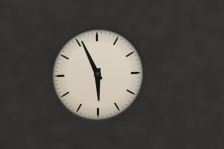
5:56
